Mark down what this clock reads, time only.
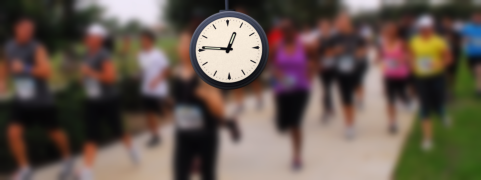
12:46
